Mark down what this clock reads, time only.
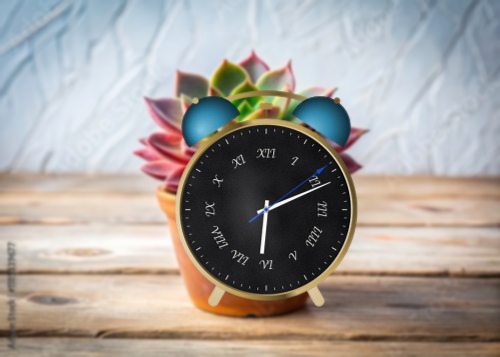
6:11:09
